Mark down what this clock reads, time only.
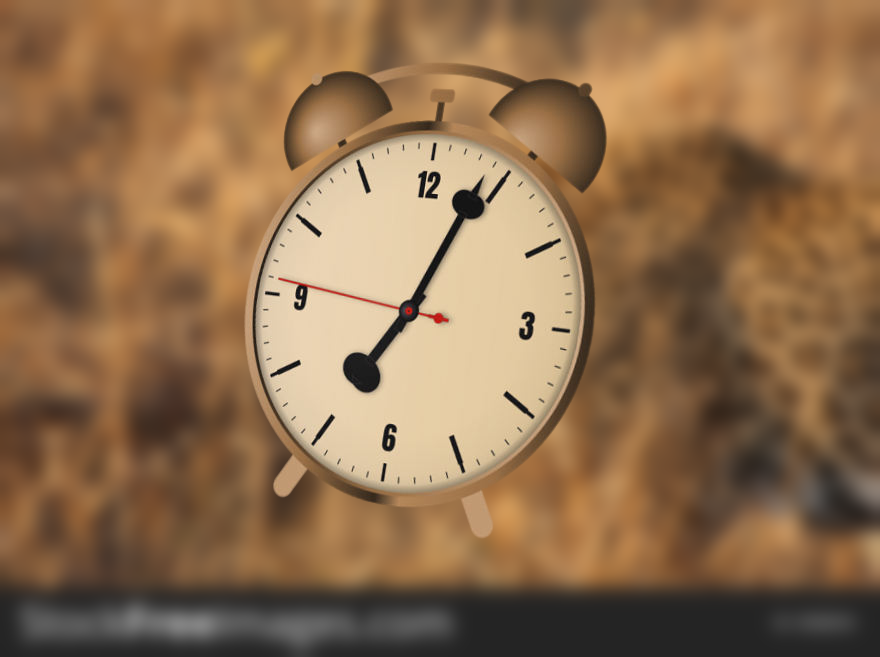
7:03:46
